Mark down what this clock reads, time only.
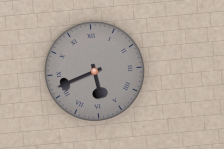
5:42
